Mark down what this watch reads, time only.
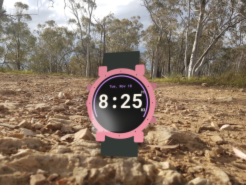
8:25
